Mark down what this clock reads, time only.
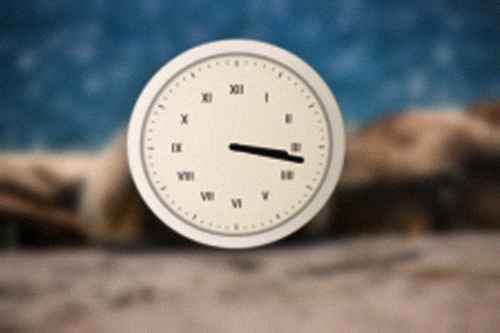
3:17
